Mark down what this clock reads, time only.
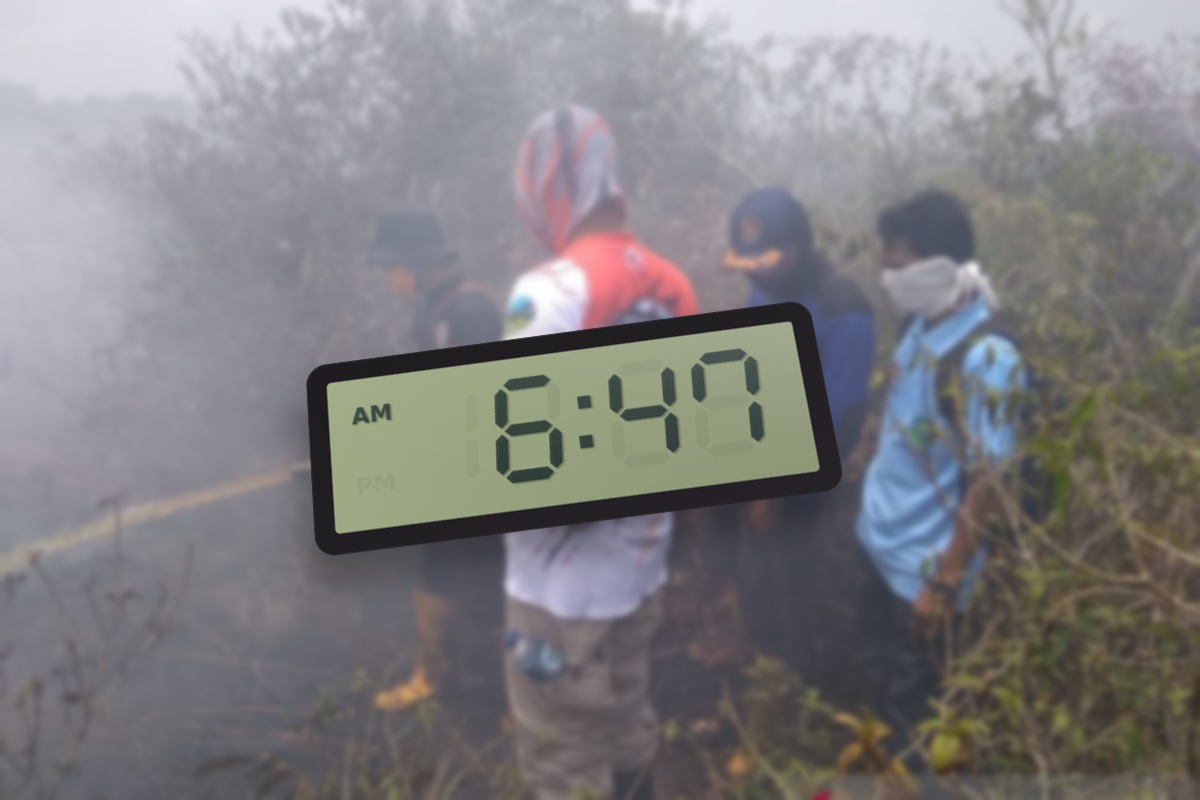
6:47
